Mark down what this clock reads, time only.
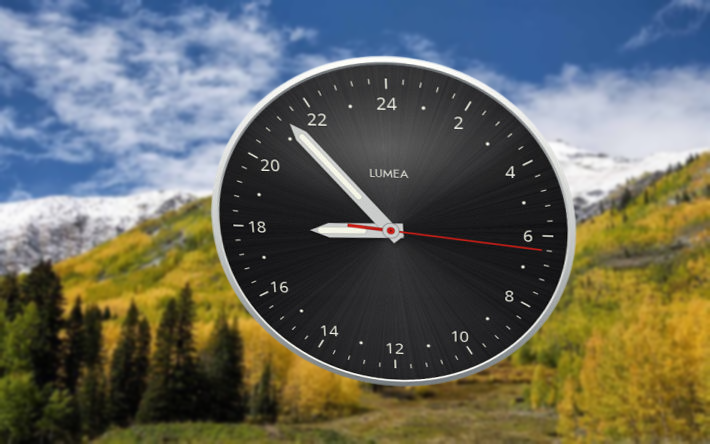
17:53:16
